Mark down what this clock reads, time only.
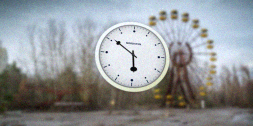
5:51
